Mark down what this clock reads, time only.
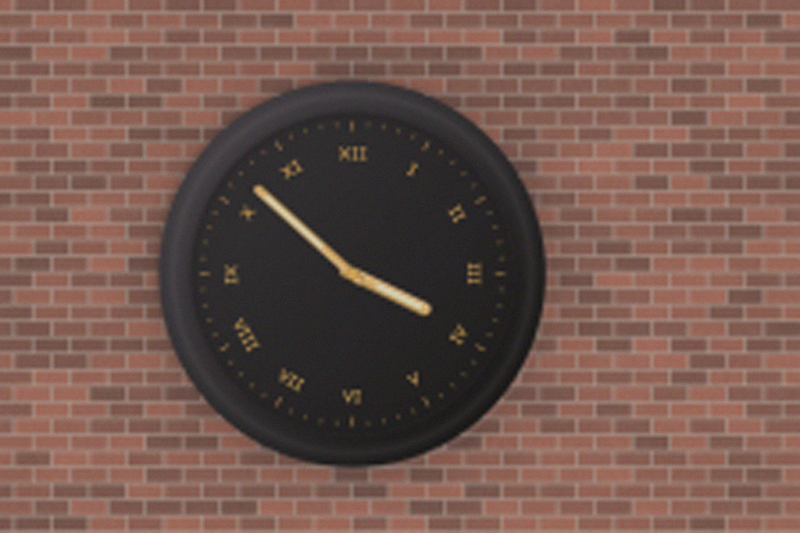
3:52
